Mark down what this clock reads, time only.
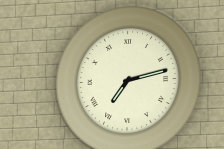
7:13
